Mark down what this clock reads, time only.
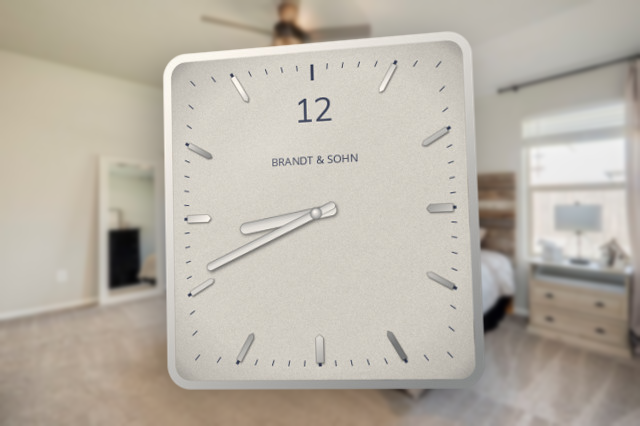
8:41
